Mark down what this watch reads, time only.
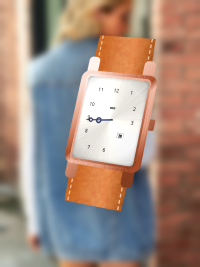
8:44
